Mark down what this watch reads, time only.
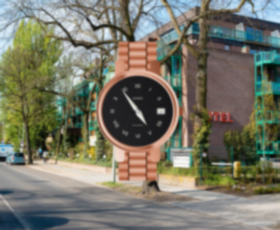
4:54
